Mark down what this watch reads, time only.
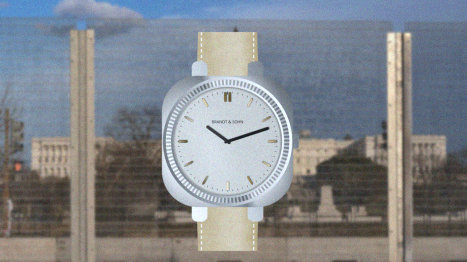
10:12
